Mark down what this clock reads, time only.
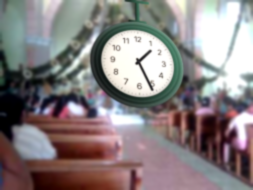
1:26
